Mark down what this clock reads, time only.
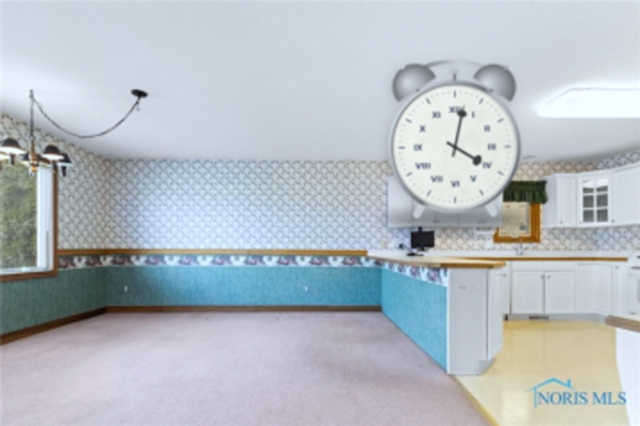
4:02
